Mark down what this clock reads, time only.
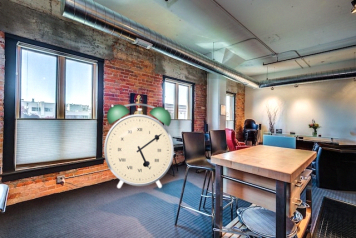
5:09
